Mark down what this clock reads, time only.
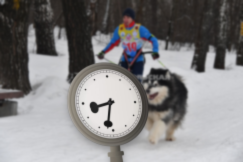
8:32
